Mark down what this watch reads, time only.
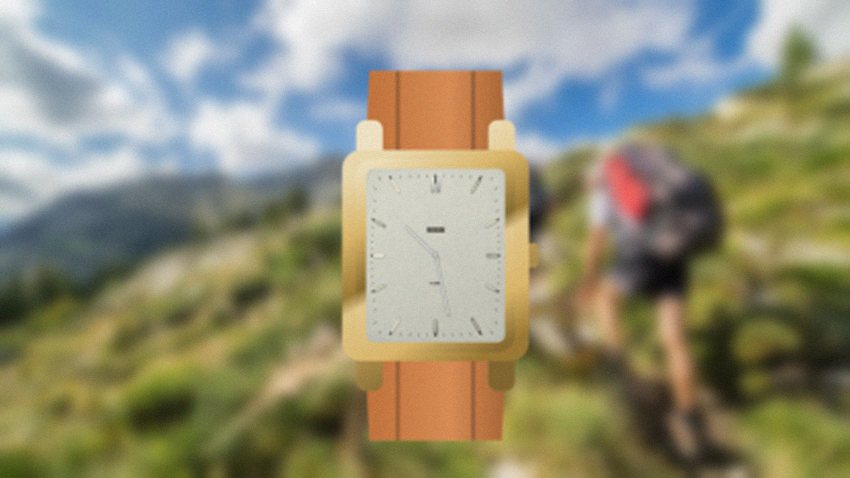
10:28
